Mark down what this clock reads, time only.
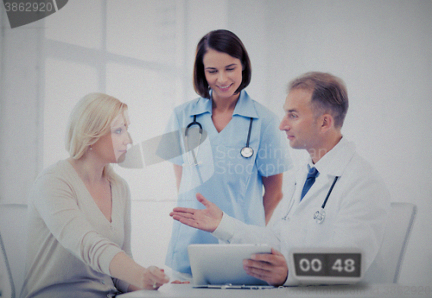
0:48
